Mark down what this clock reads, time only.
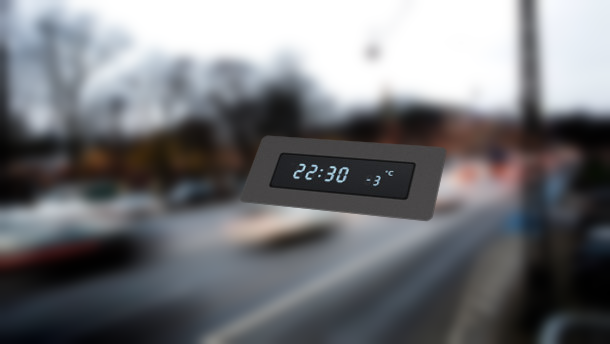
22:30
